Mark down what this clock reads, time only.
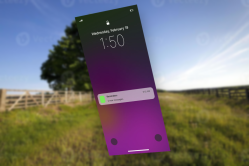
1:50
